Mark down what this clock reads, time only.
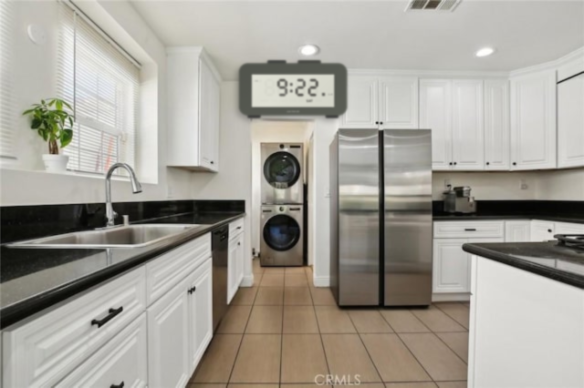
9:22
